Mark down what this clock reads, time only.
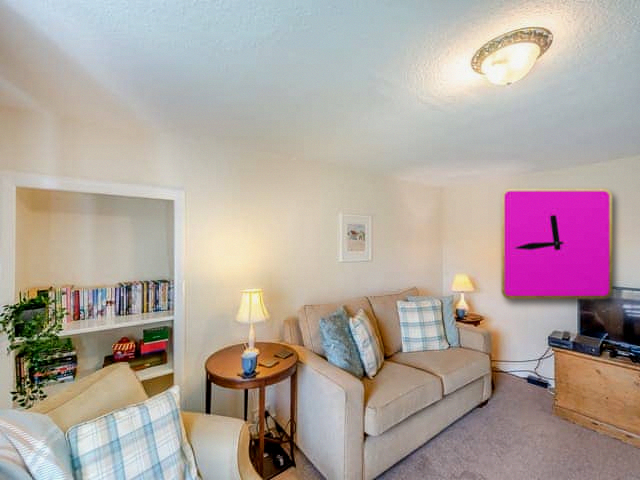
11:44
